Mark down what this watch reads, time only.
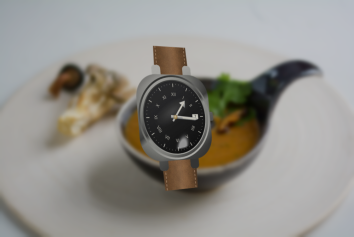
1:16
